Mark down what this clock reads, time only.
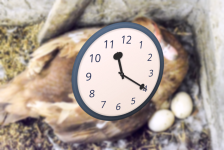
11:20
